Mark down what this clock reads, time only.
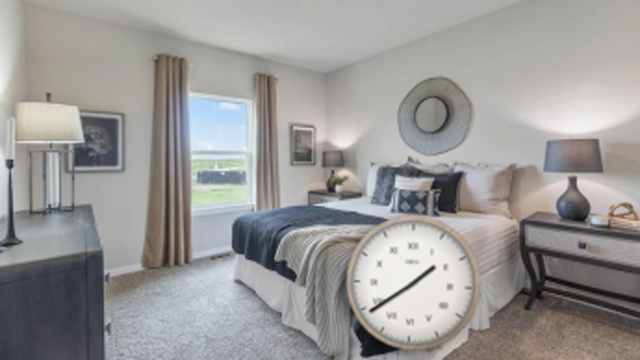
1:39
